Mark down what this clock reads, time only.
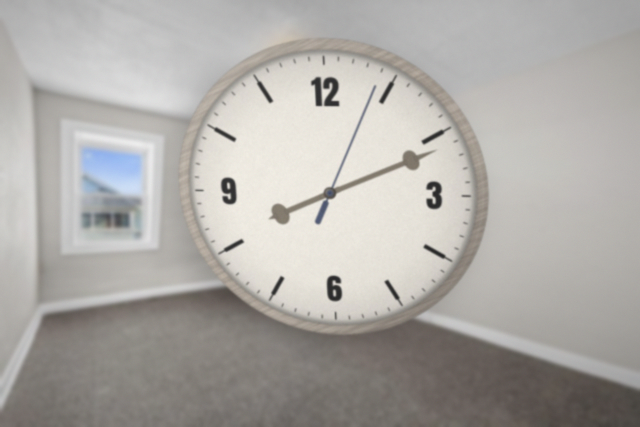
8:11:04
